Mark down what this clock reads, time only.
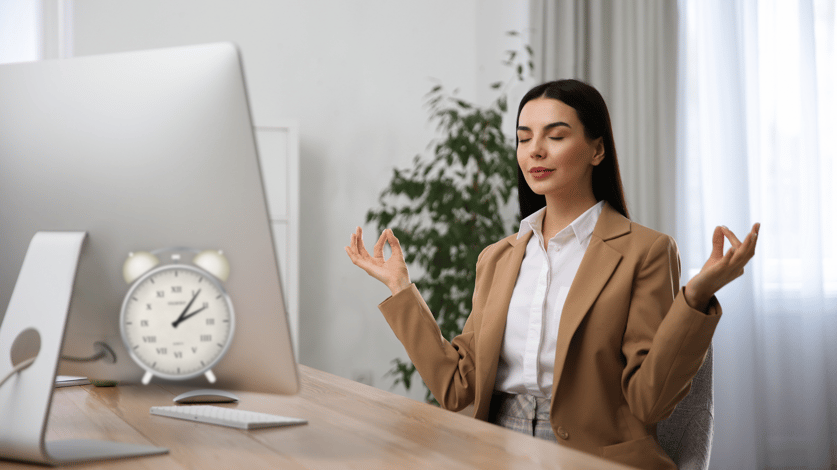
2:06
